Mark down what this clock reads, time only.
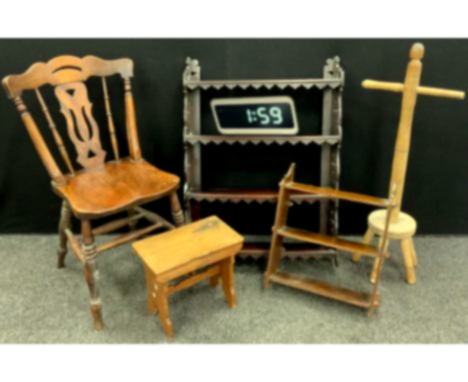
1:59
